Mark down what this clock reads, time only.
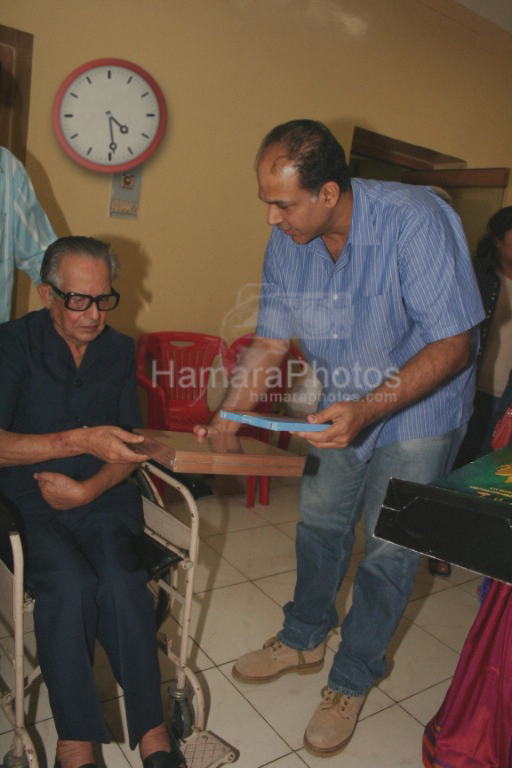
4:29
